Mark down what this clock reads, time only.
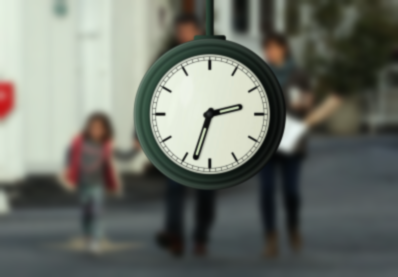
2:33
